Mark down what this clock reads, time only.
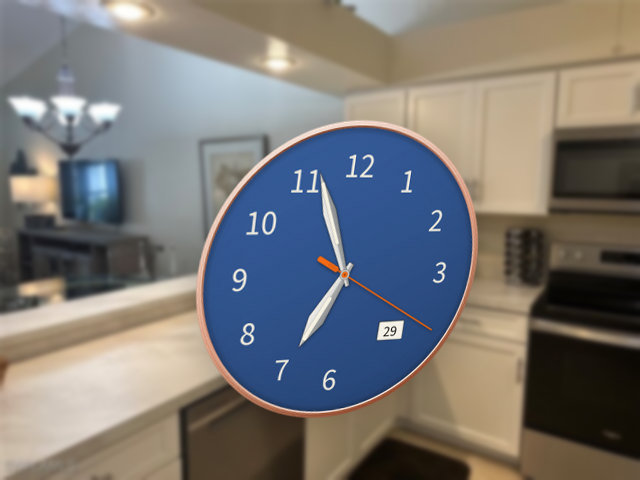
6:56:20
